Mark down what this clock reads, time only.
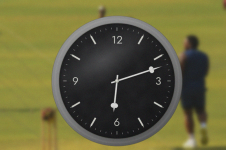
6:12
